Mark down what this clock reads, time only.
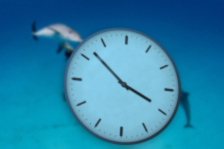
3:52
